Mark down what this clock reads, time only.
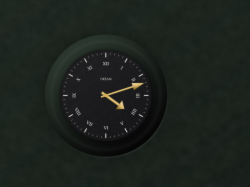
4:12
